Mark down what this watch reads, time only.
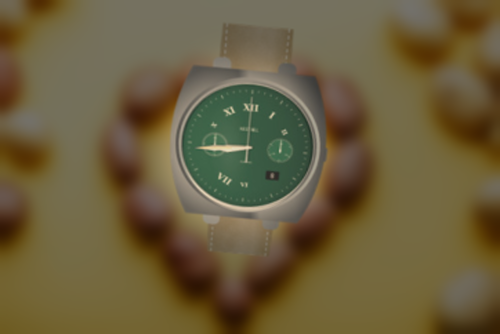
8:44
